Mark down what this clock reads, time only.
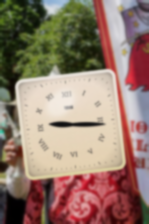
9:16
